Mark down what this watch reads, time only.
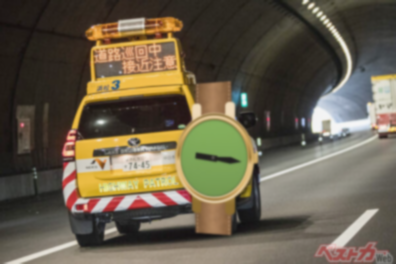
9:16
